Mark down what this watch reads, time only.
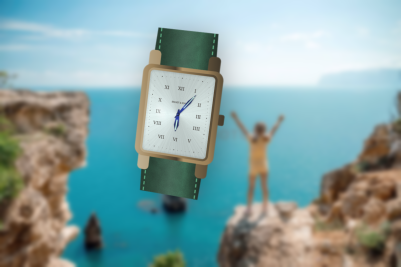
6:06
